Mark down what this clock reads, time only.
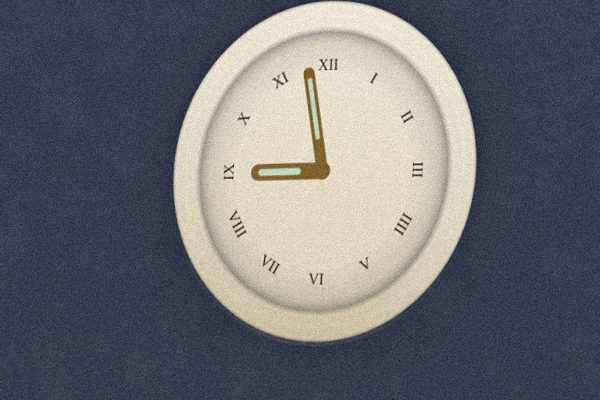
8:58
